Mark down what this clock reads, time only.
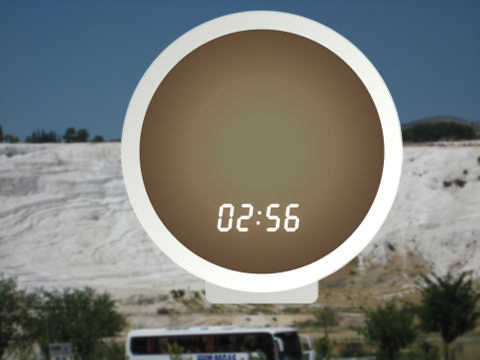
2:56
